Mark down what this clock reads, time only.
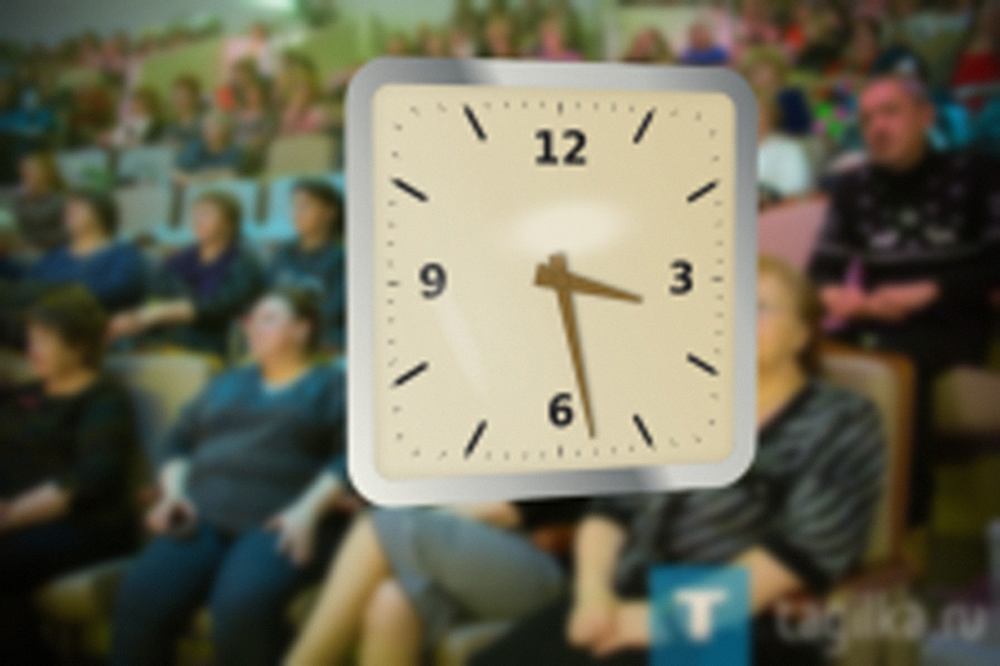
3:28
